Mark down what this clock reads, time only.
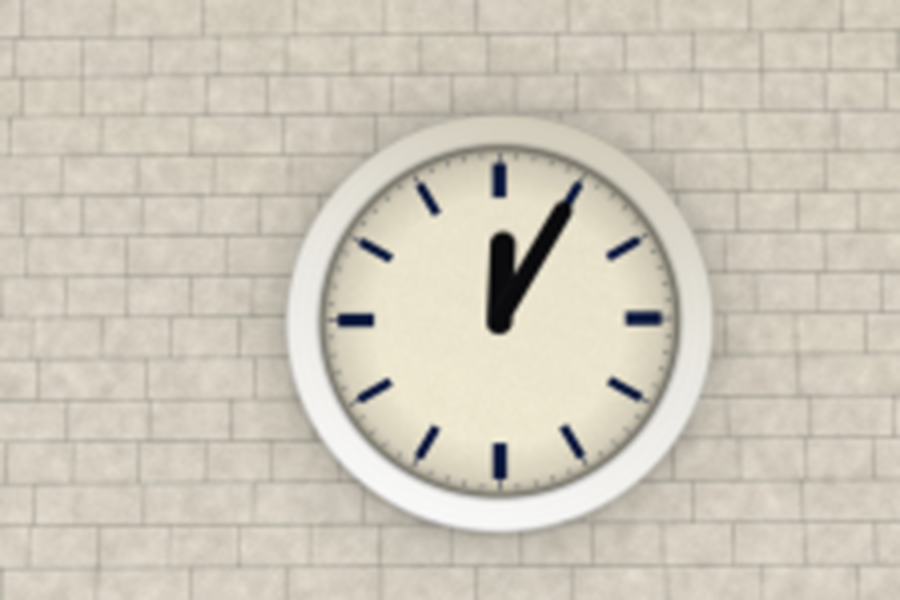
12:05
